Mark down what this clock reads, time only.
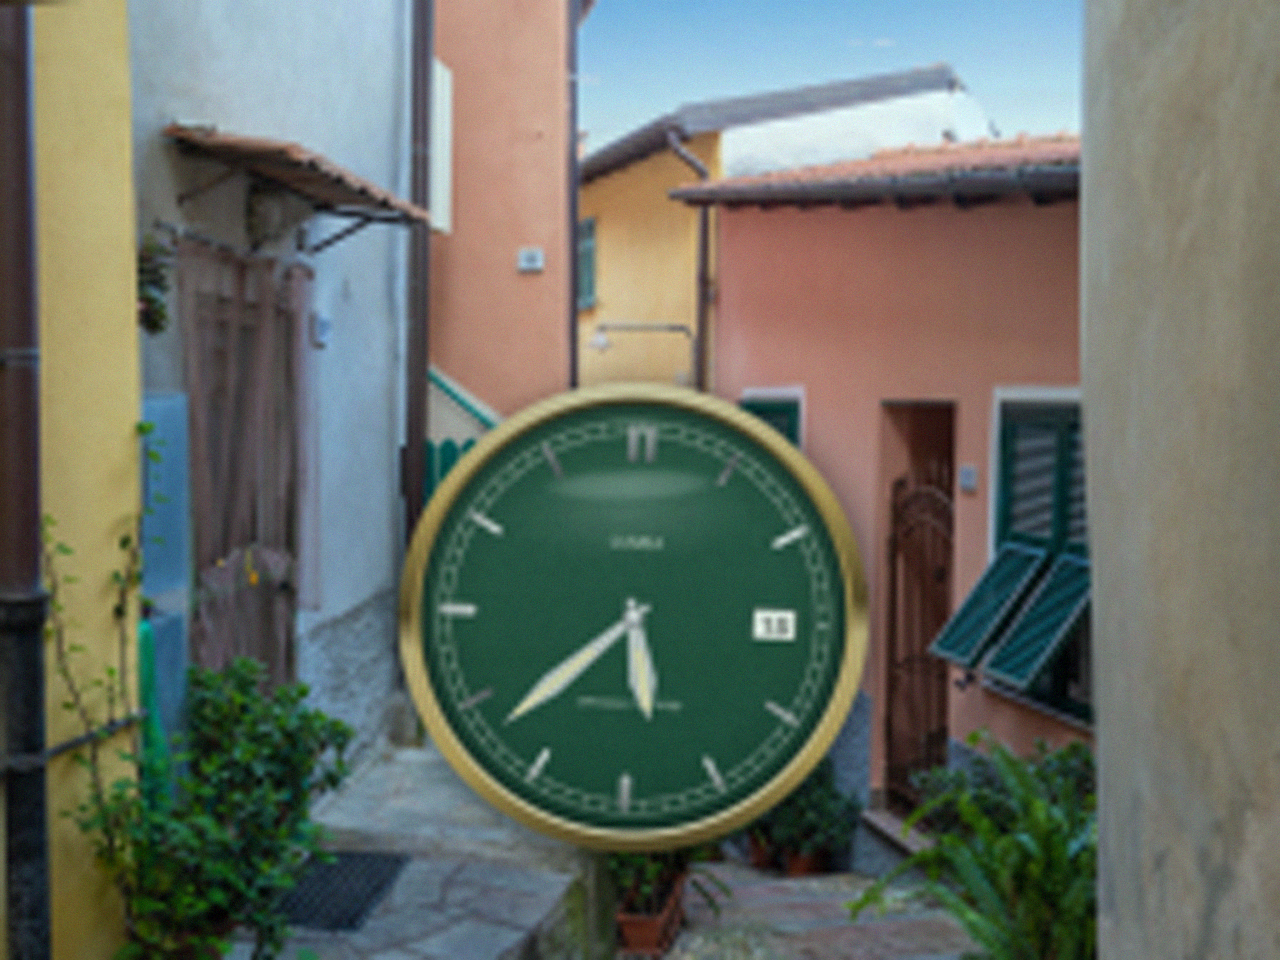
5:38
